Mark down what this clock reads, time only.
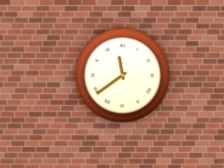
11:39
